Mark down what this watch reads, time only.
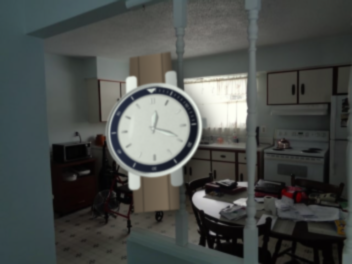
12:19
